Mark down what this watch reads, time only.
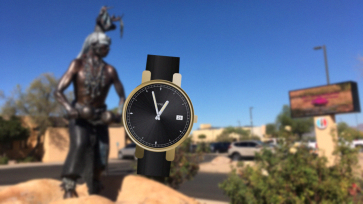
12:57
